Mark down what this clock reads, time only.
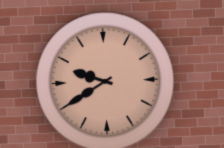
9:40
